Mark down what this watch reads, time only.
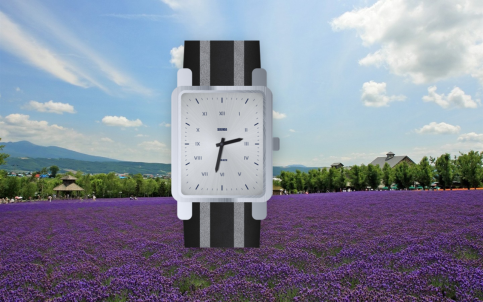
2:32
